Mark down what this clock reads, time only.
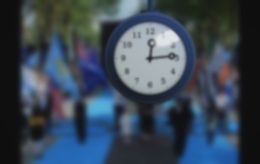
12:14
